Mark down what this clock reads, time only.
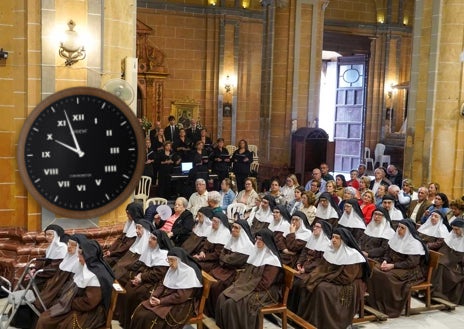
9:57
